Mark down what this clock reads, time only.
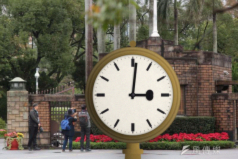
3:01
